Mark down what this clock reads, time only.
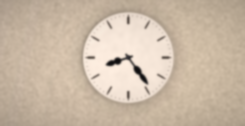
8:24
